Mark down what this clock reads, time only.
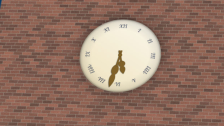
5:32
